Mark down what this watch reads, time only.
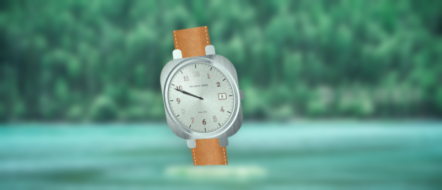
9:49
